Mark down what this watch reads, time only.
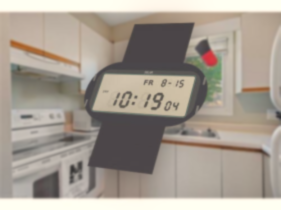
10:19
